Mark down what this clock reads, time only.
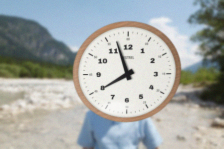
7:57
